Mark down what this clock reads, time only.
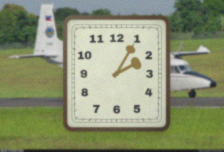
2:05
